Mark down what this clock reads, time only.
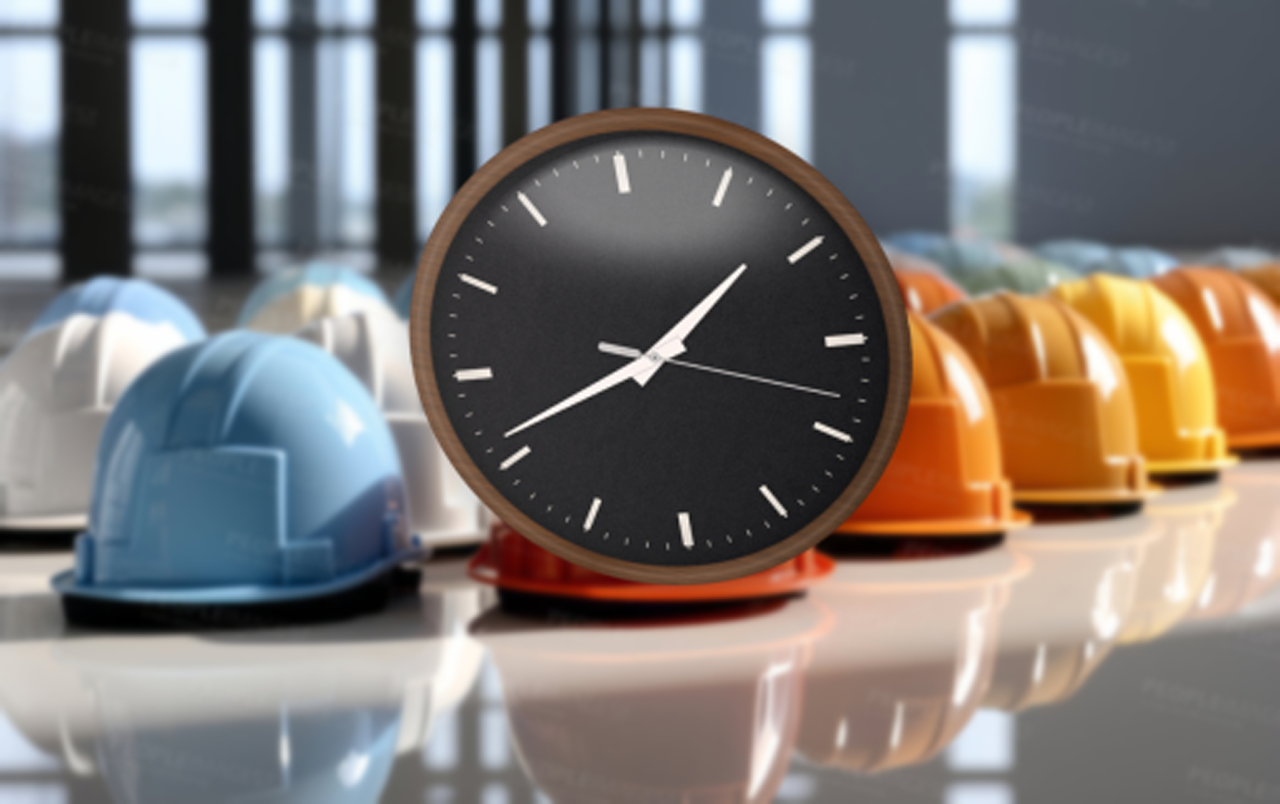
1:41:18
